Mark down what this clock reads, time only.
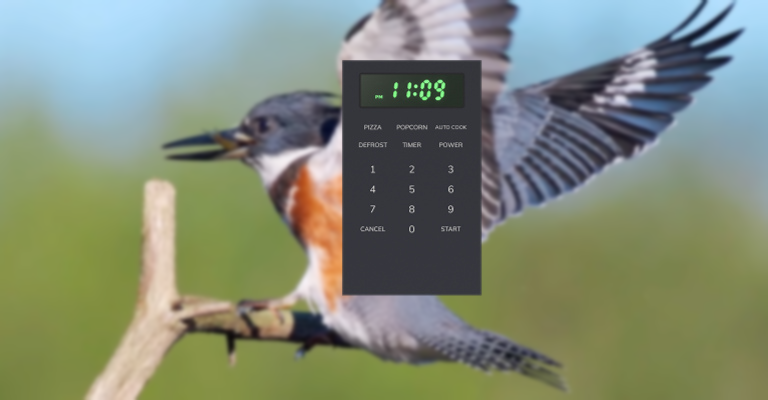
11:09
